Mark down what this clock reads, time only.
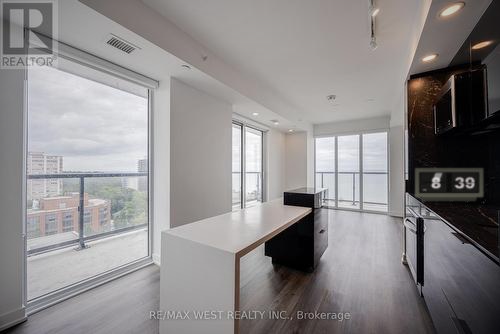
8:39
